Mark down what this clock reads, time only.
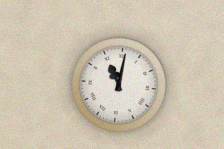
11:01
